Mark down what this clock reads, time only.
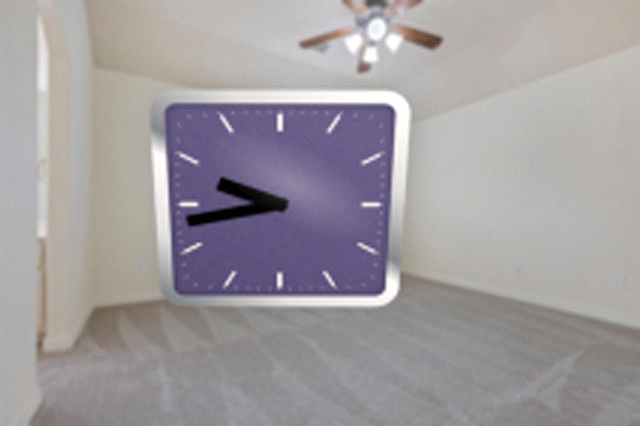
9:43
